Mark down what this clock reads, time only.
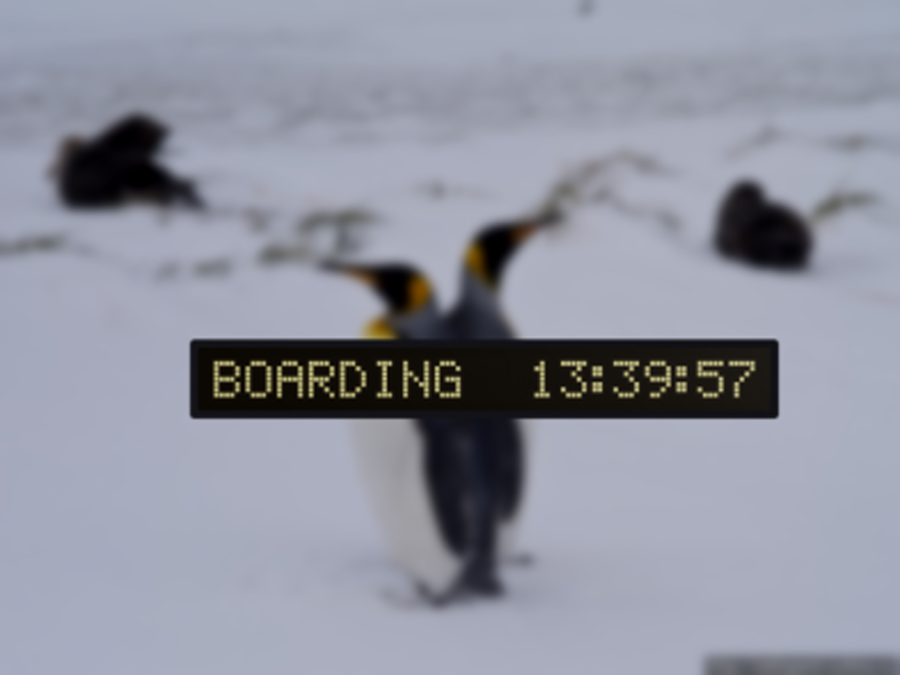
13:39:57
